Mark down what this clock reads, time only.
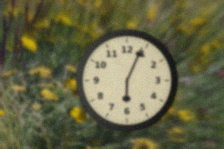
6:04
